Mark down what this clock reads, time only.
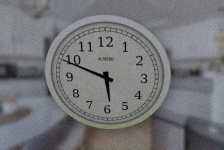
5:49
